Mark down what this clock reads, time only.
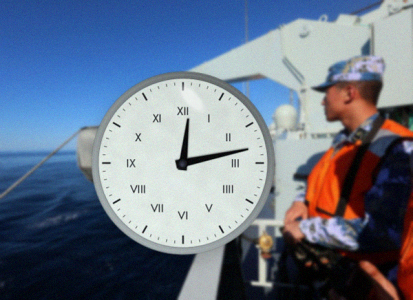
12:13
